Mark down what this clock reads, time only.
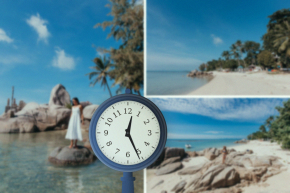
12:26
